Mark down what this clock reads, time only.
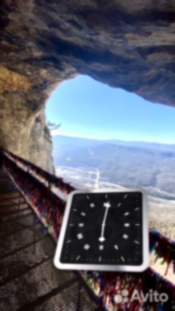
6:01
